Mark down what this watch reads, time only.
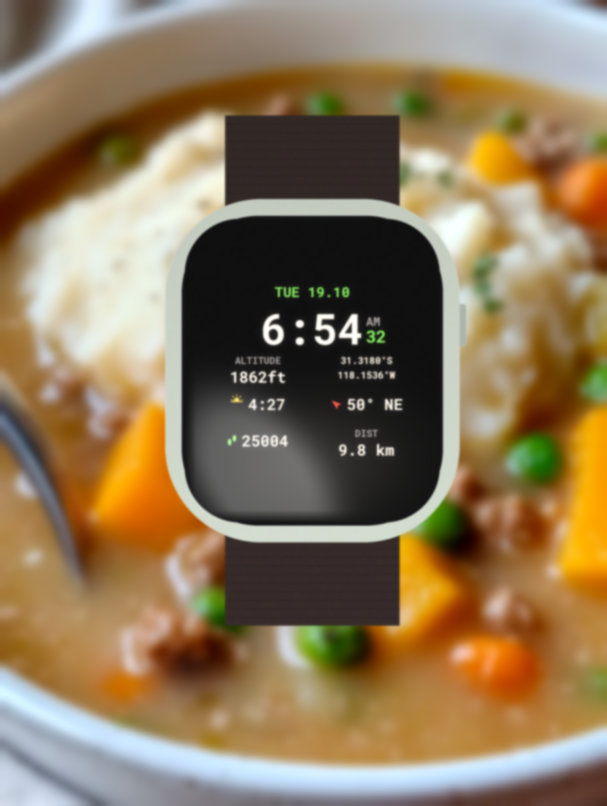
6:54:32
